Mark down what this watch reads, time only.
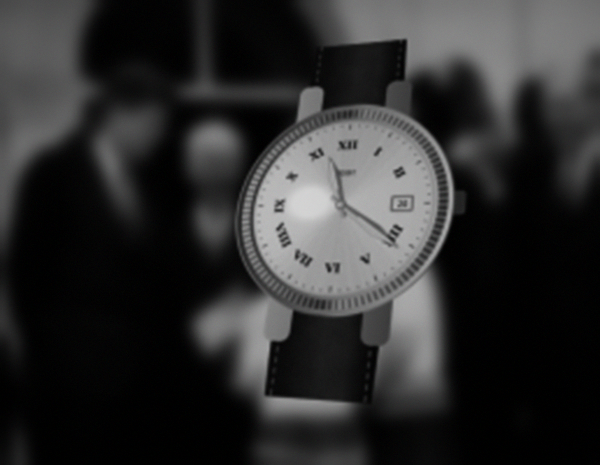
11:21
